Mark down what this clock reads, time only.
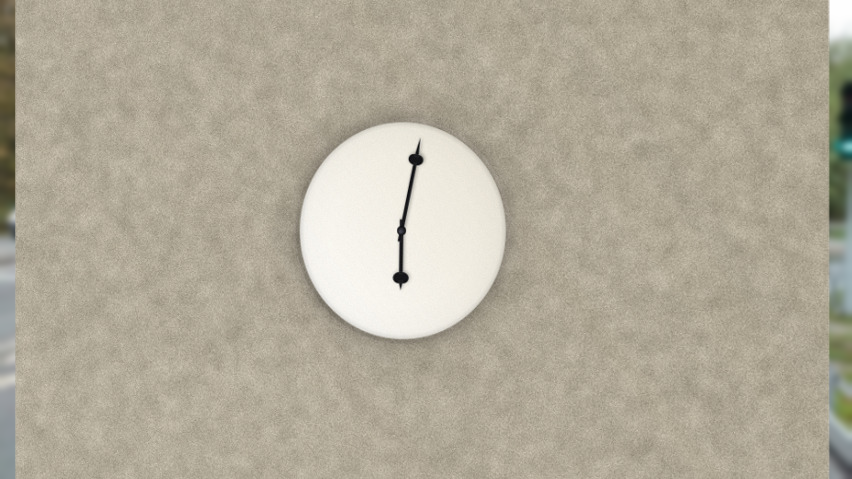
6:02
